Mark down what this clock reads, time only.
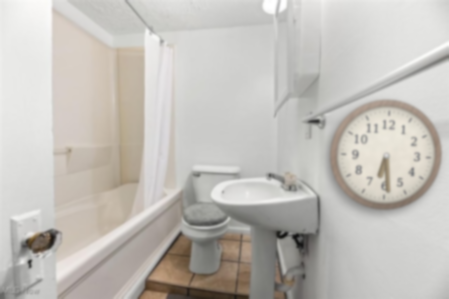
6:29
